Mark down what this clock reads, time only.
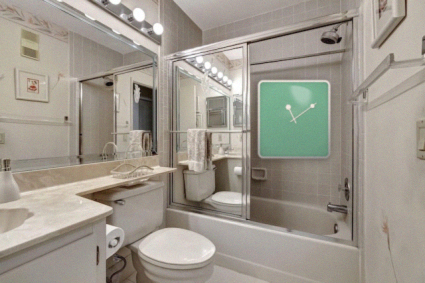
11:09
